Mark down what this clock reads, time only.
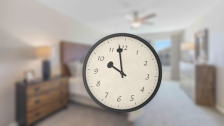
9:58
